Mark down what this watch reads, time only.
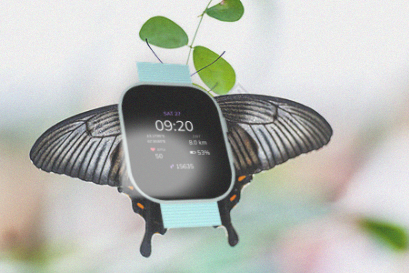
9:20
